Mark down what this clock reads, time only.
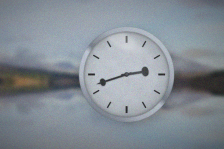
2:42
